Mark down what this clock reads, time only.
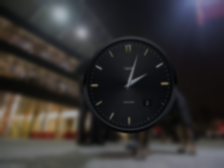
2:03
